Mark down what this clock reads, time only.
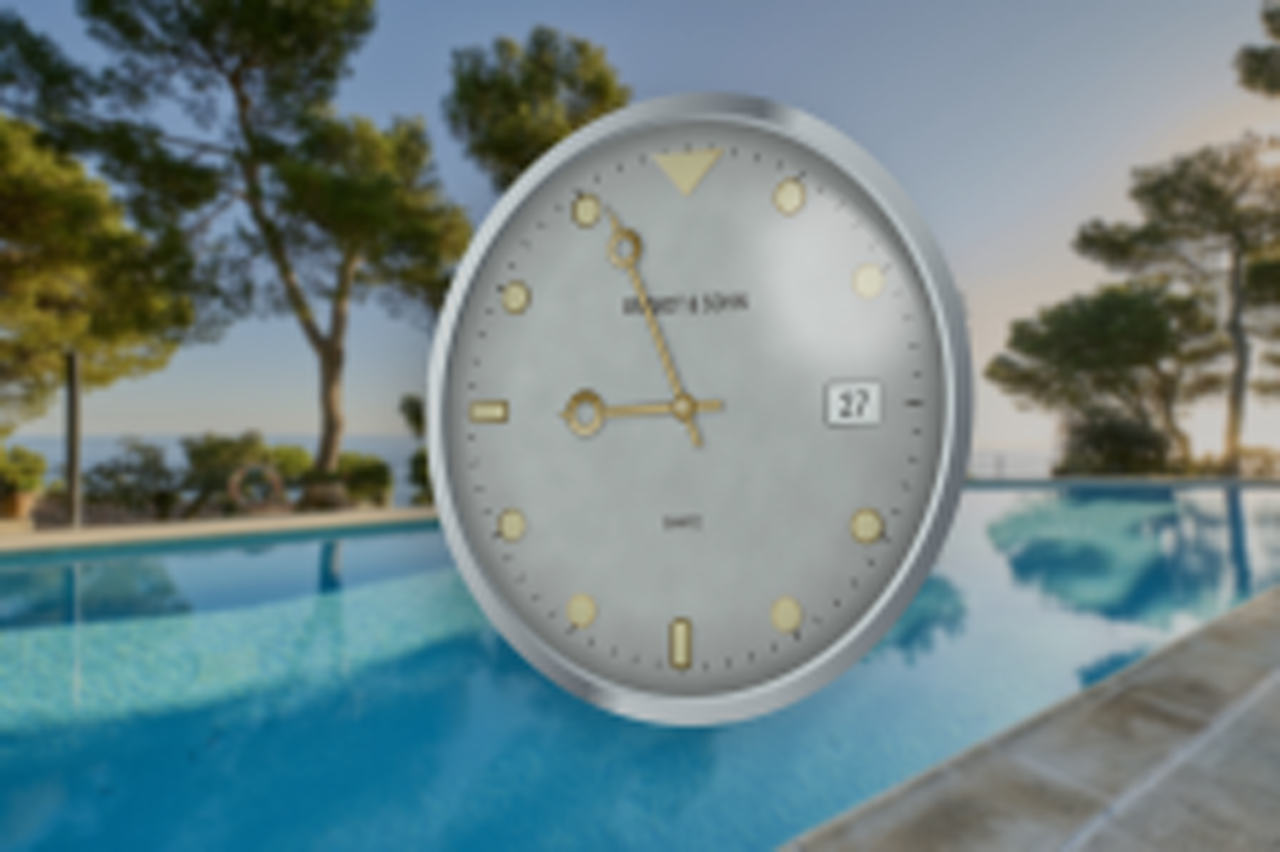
8:56
